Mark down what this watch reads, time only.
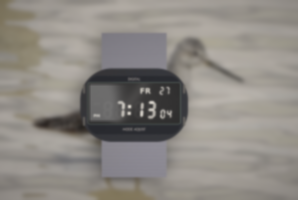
7:13
